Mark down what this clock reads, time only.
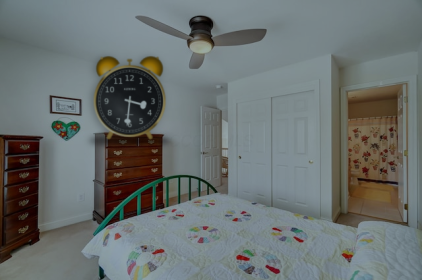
3:31
